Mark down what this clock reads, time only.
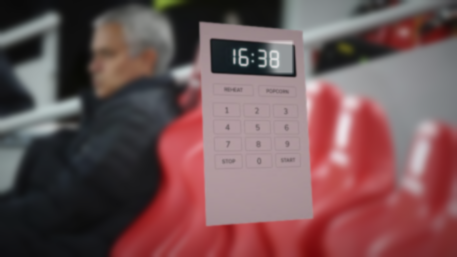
16:38
